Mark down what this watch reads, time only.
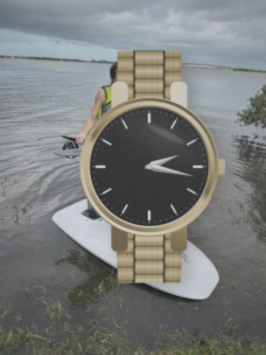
2:17
